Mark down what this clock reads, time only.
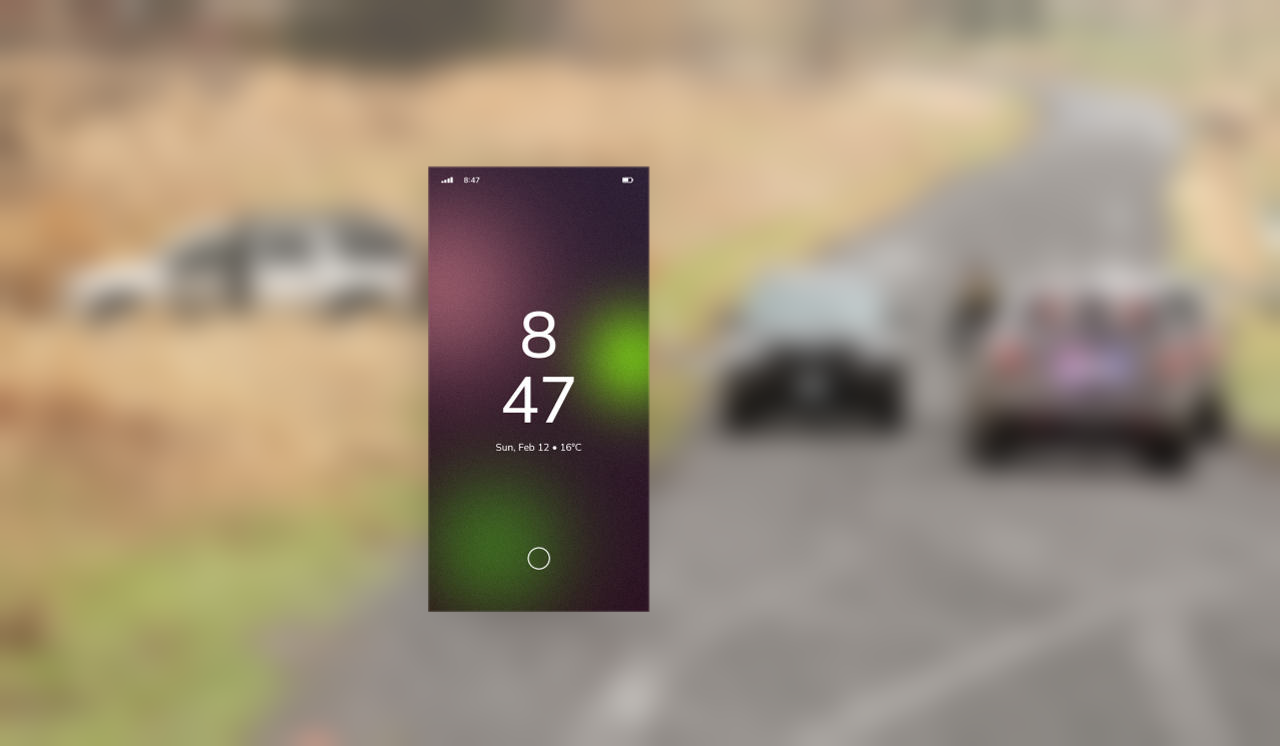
8:47
